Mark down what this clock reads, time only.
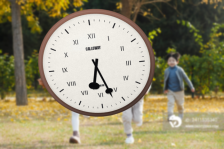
6:27
